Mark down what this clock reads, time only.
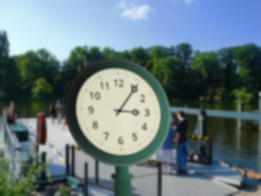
3:06
